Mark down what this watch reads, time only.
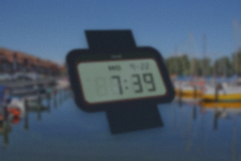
7:39
